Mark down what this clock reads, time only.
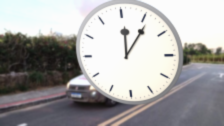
12:06
